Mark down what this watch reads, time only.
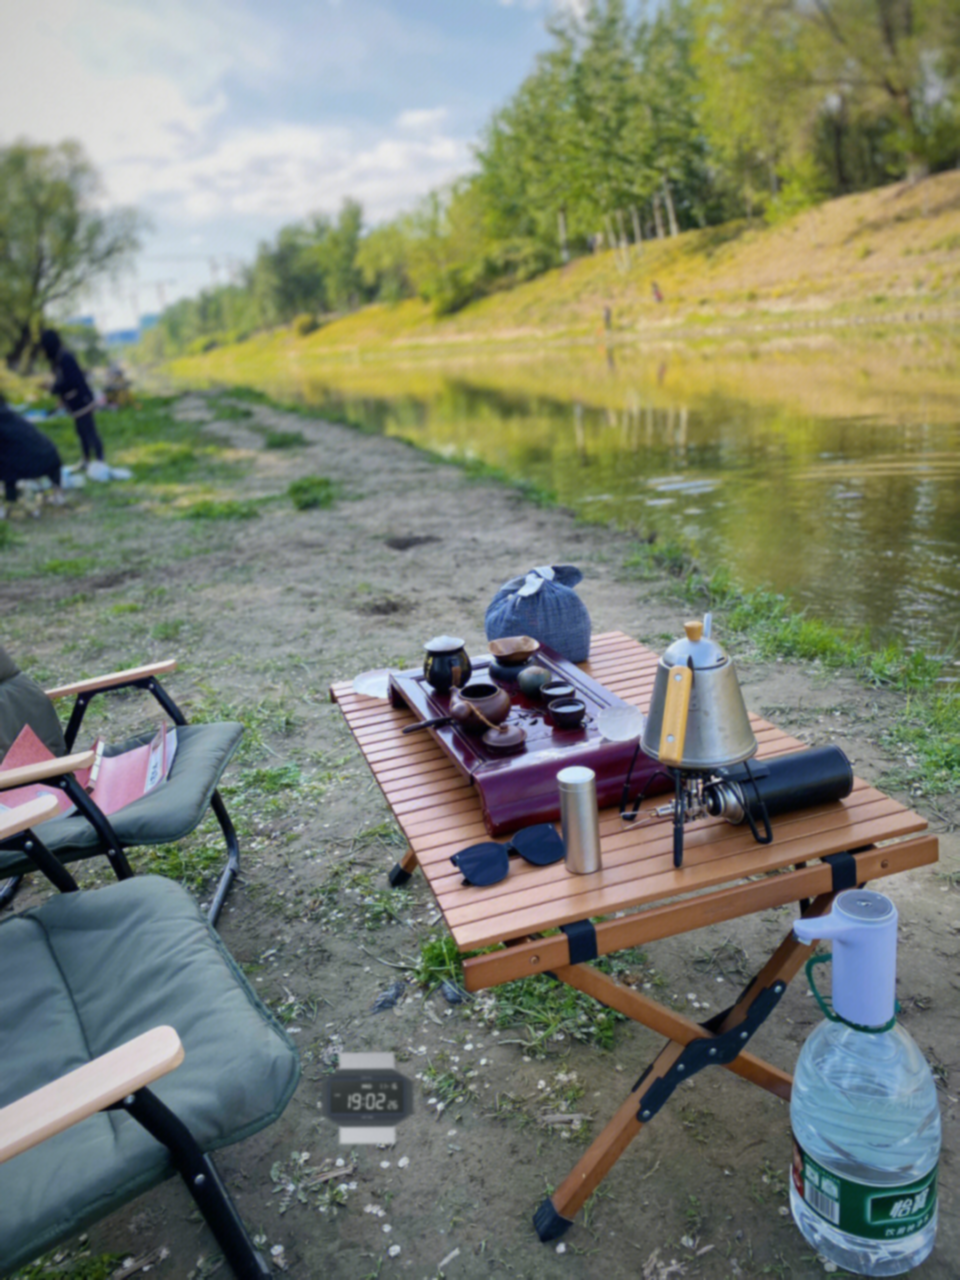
19:02
